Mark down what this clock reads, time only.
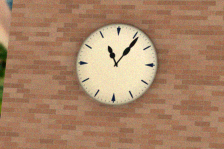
11:06
